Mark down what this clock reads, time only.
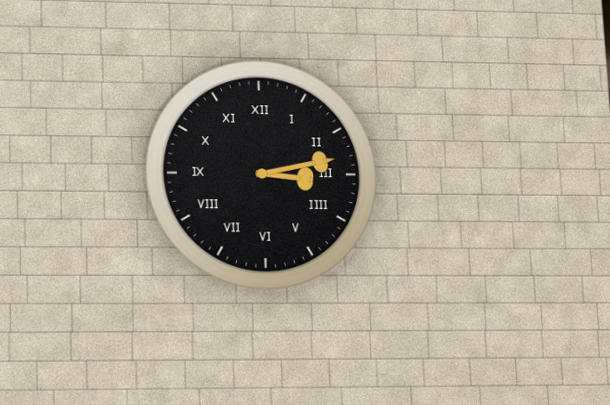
3:13
